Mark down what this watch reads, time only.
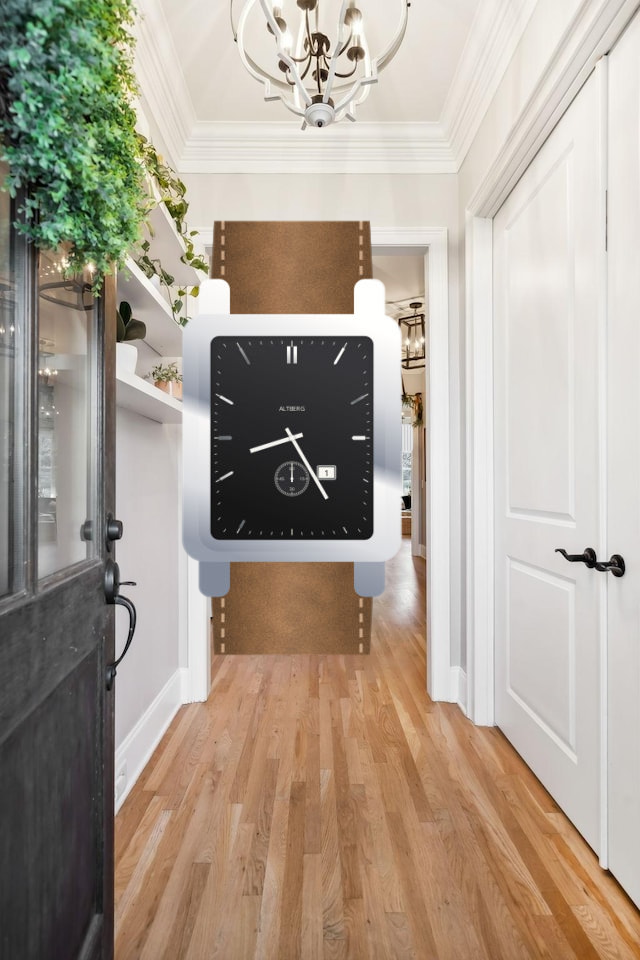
8:25
